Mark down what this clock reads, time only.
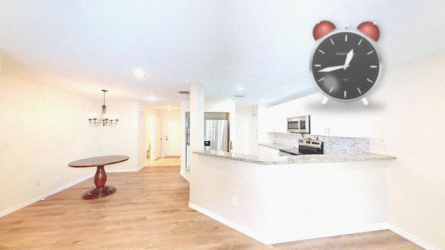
12:43
